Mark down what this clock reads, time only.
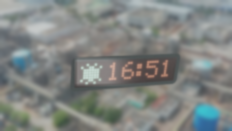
16:51
